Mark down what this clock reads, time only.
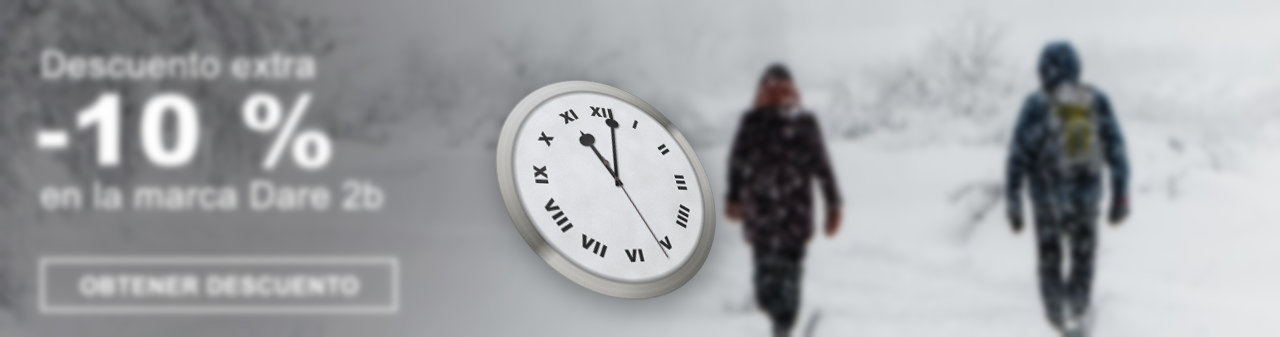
11:01:26
